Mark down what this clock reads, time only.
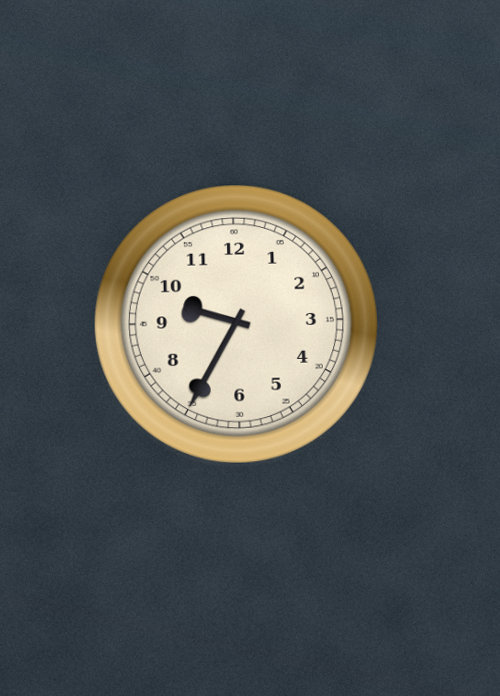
9:35
